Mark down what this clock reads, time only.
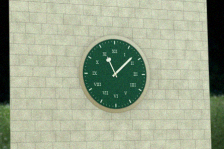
11:08
